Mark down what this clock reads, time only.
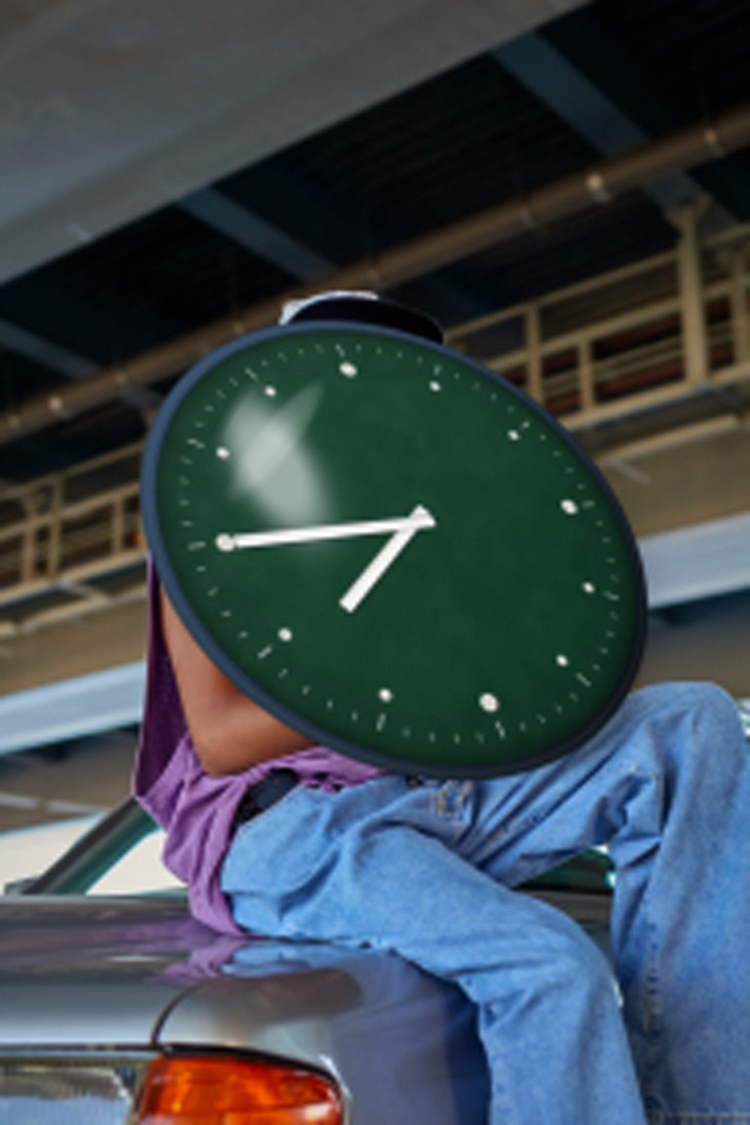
7:45
